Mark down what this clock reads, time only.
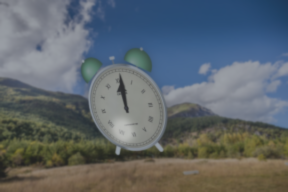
12:01
